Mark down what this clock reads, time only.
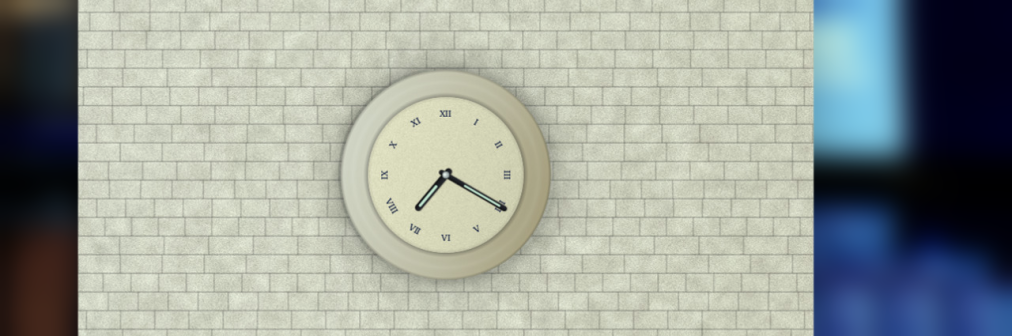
7:20
